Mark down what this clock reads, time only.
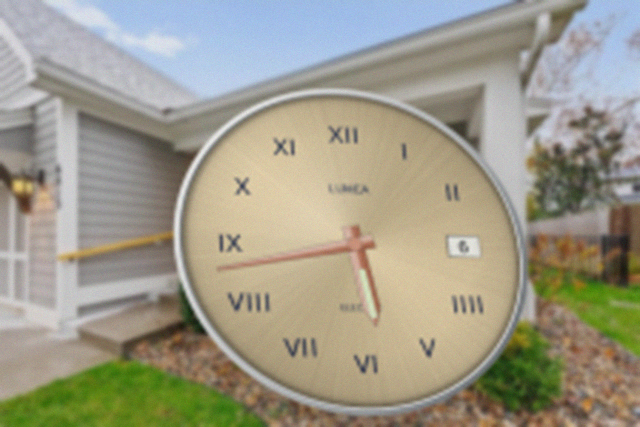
5:43
